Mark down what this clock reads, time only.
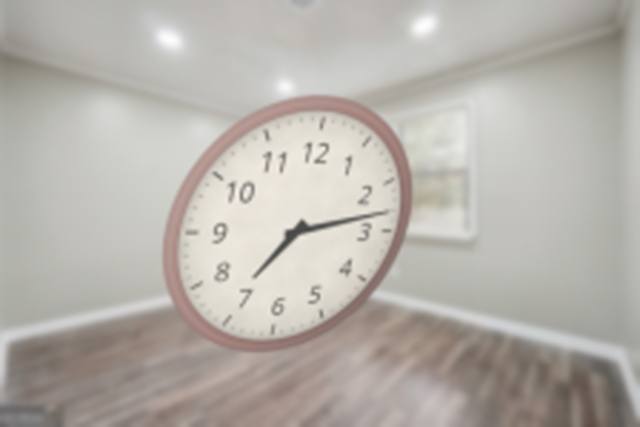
7:13
